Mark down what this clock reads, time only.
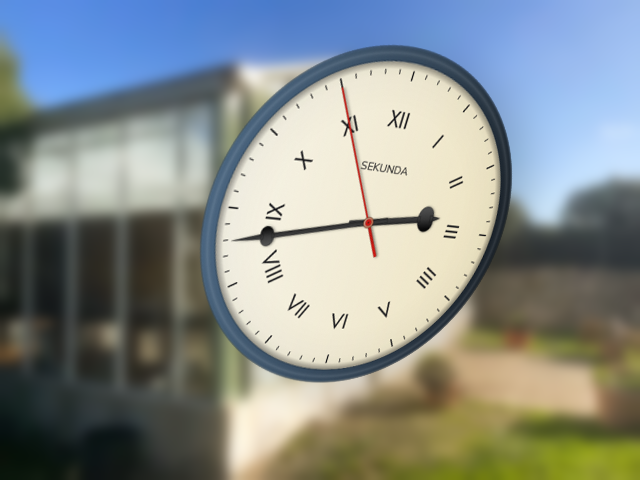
2:42:55
